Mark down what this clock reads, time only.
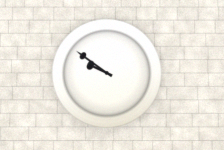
9:51
